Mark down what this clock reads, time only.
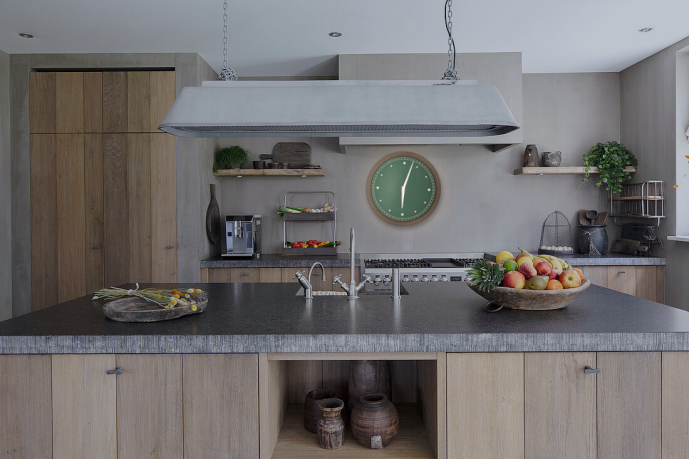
6:03
